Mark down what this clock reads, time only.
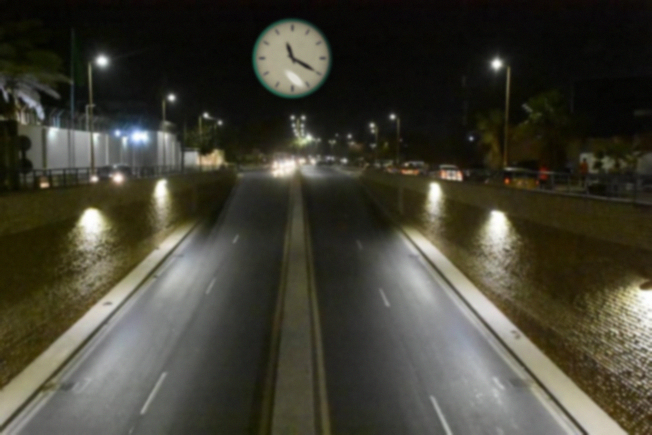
11:20
